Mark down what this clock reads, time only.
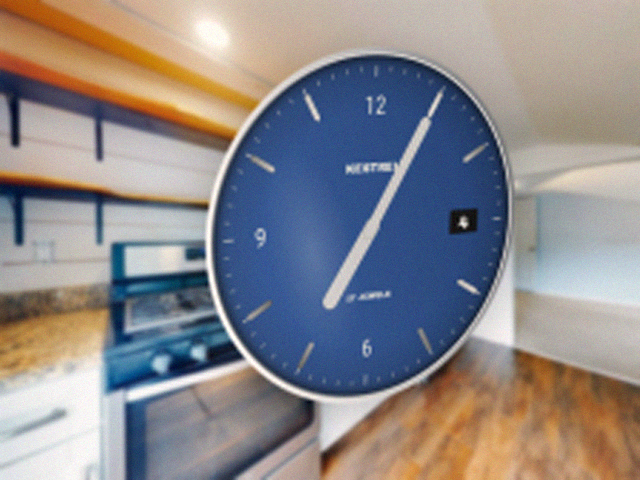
7:05
